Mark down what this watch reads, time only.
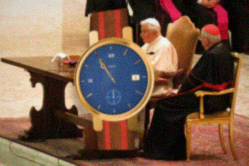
10:55
